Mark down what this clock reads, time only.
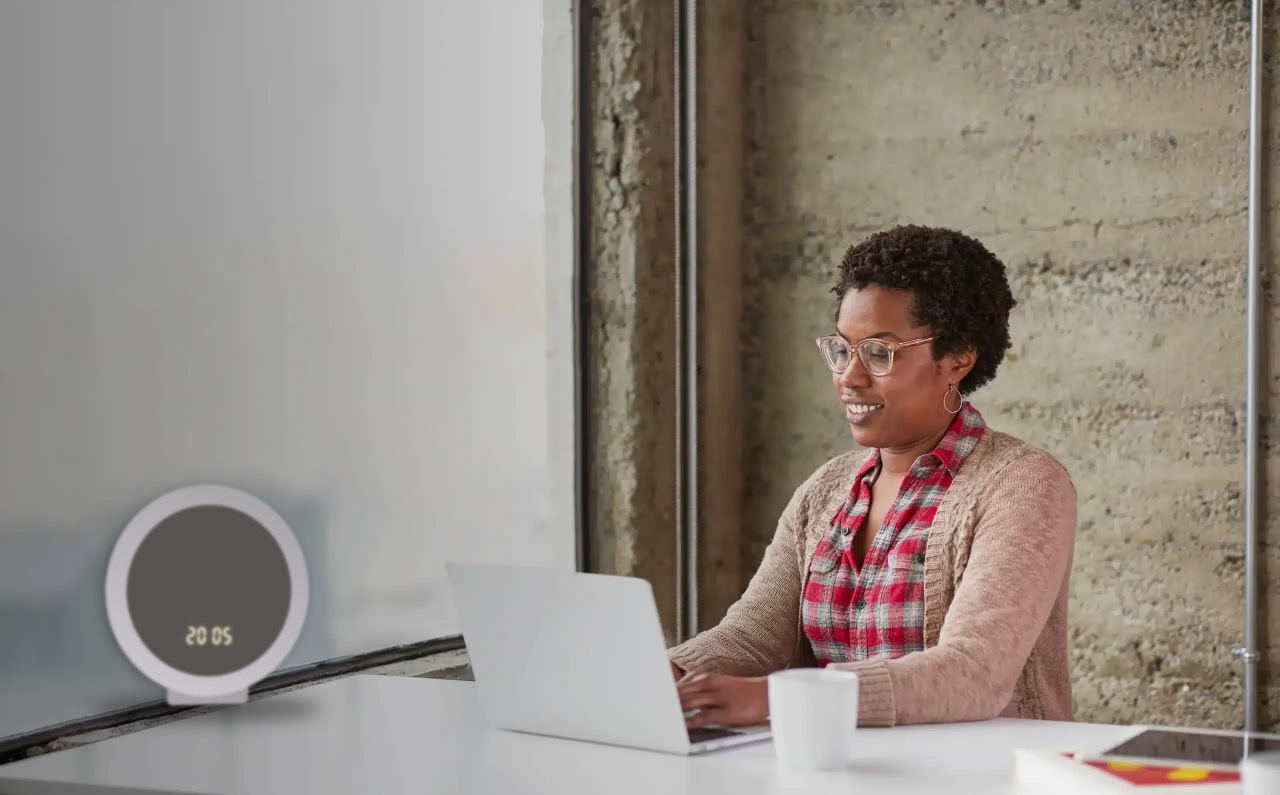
20:05
